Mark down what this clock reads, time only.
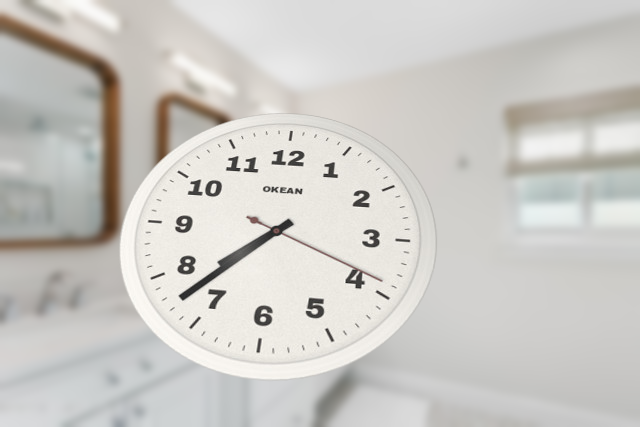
7:37:19
